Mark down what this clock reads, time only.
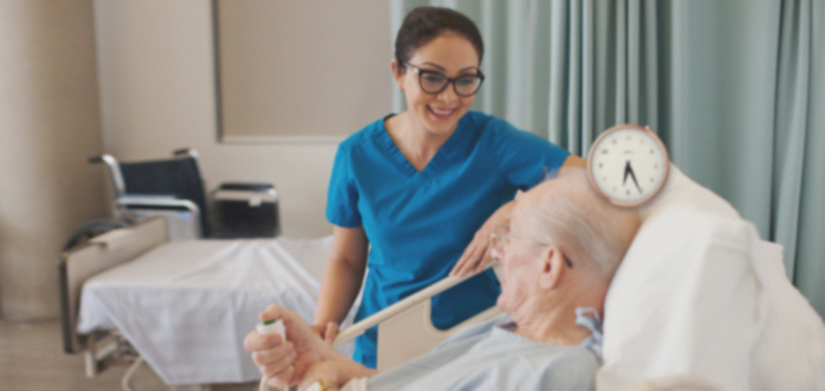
6:26
